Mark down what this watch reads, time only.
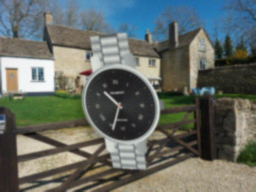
10:34
